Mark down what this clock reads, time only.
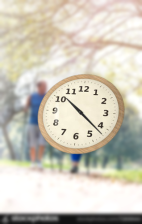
10:22
